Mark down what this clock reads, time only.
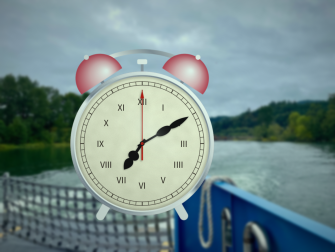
7:10:00
